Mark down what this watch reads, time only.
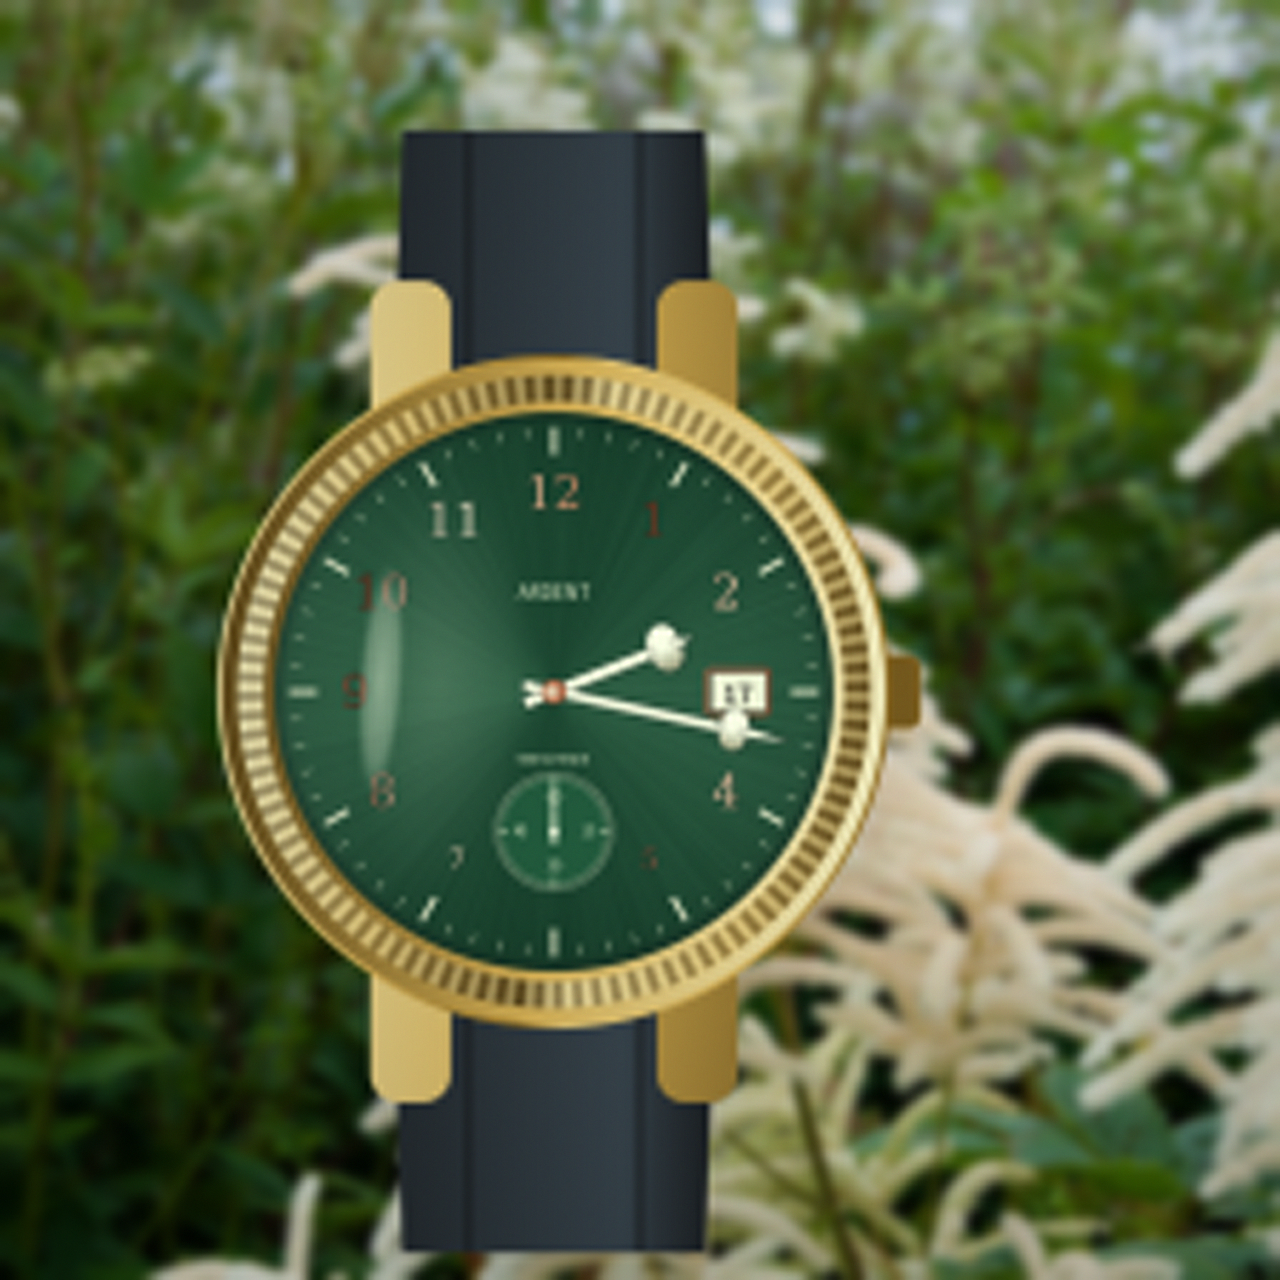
2:17
